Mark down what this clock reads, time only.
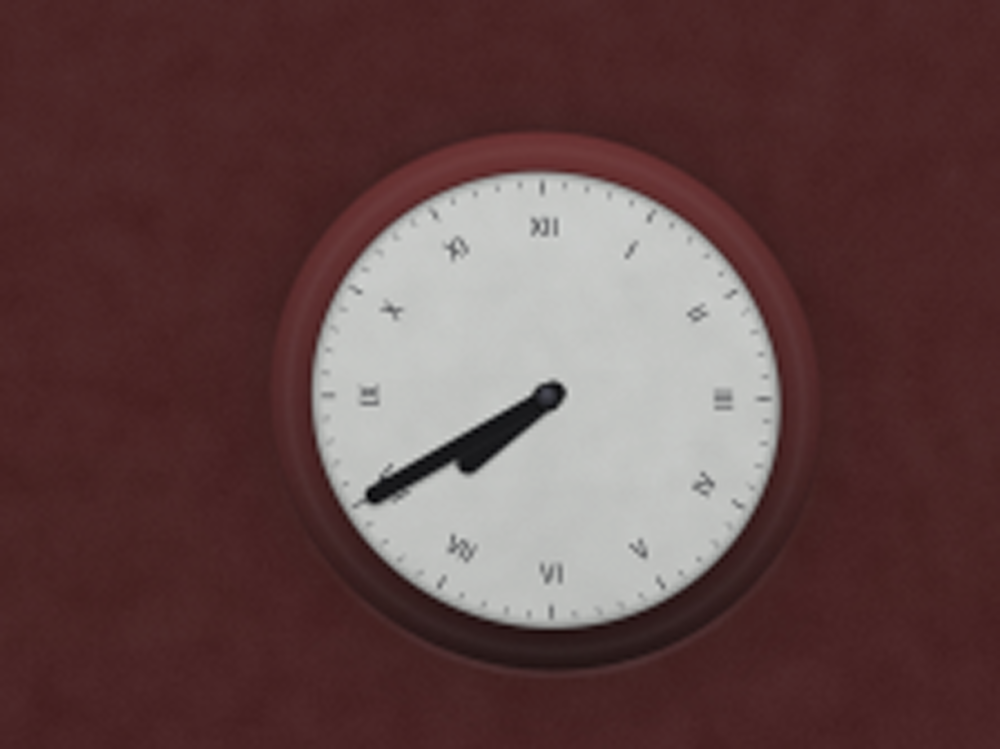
7:40
